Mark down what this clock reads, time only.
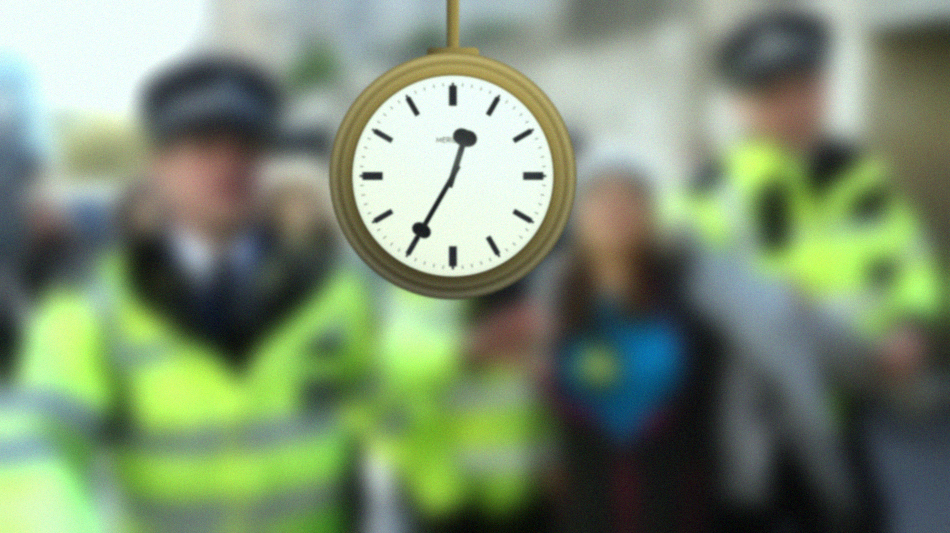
12:35
